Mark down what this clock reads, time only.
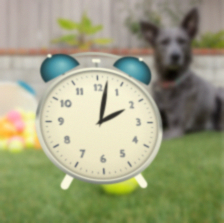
2:02
